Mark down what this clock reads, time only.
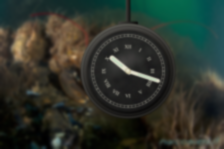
10:18
